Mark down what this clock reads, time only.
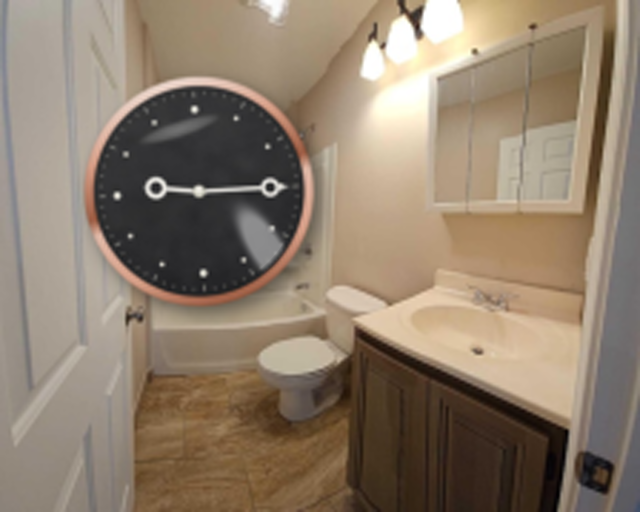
9:15
